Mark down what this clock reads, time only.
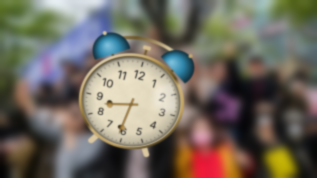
8:31
